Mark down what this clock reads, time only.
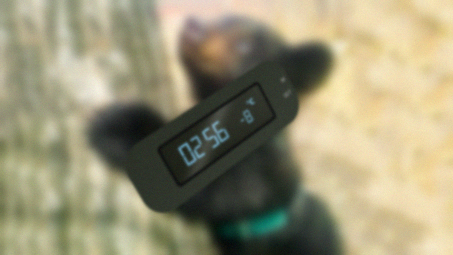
2:56
